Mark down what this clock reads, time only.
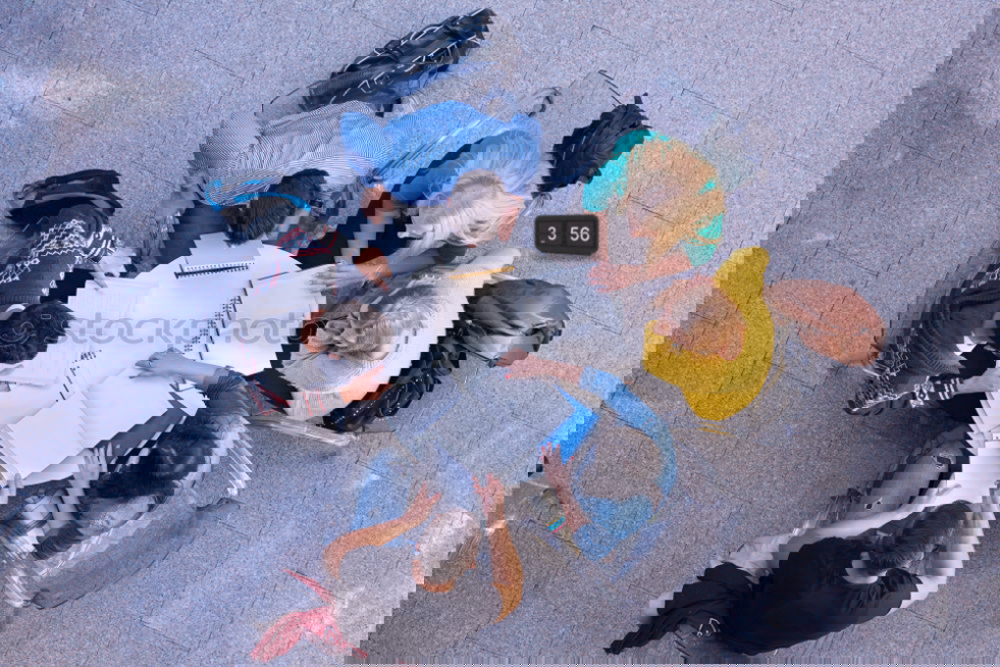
3:56
